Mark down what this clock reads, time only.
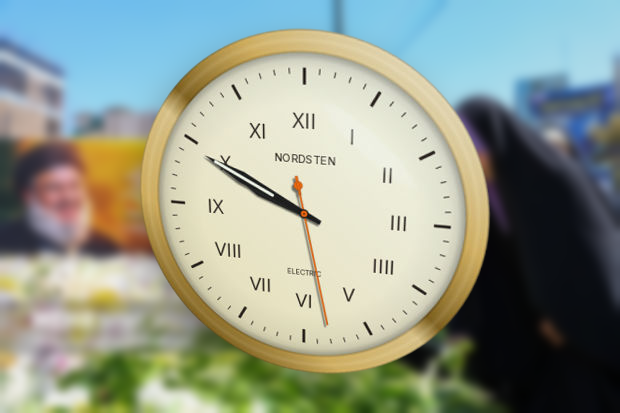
9:49:28
